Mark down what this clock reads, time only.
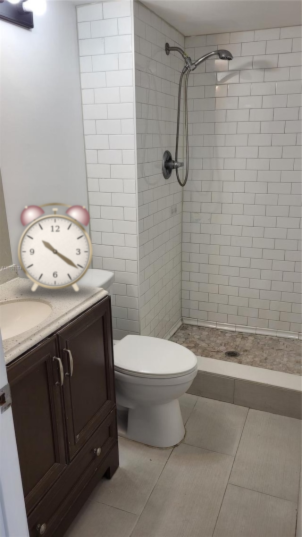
10:21
